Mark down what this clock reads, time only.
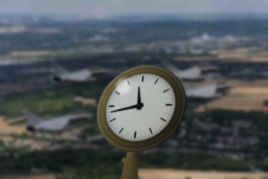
11:43
